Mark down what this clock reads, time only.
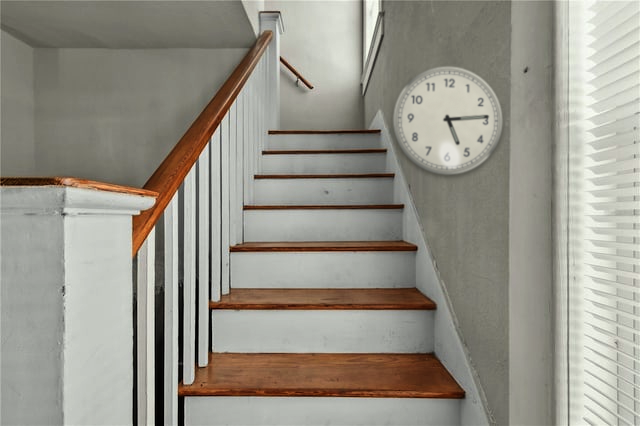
5:14
